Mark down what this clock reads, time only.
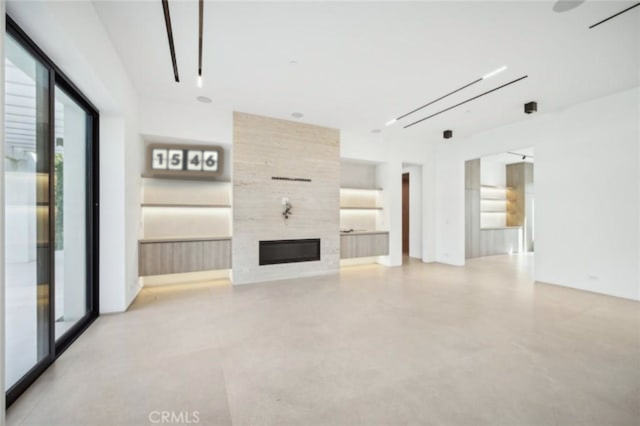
15:46
